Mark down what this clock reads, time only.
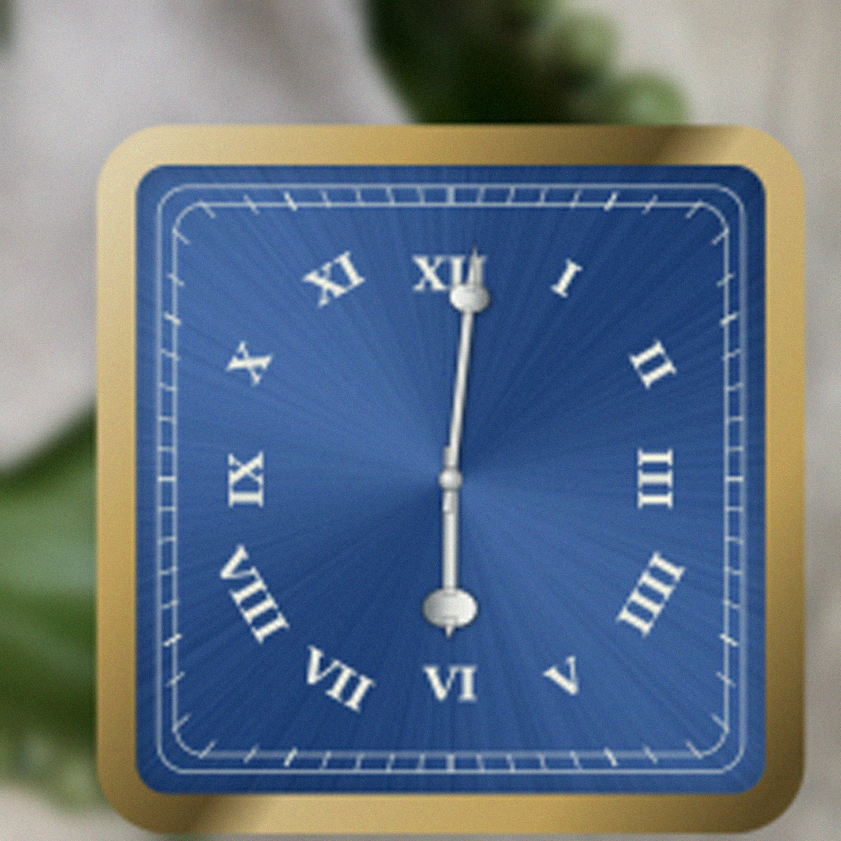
6:01
